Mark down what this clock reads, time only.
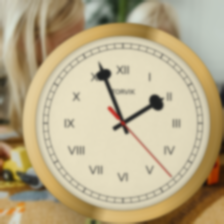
1:56:23
